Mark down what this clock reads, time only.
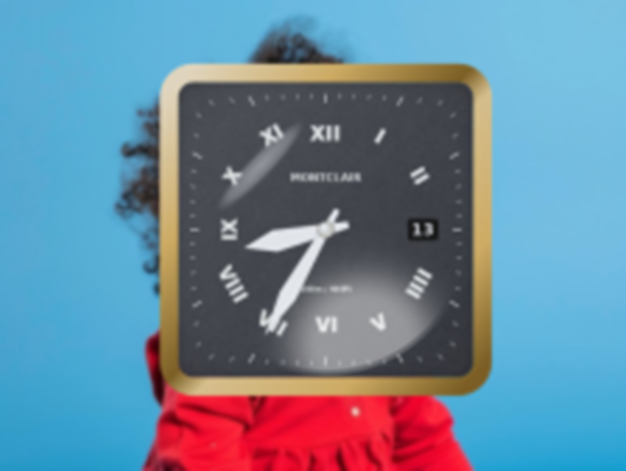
8:35
